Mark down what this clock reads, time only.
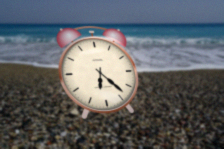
6:23
